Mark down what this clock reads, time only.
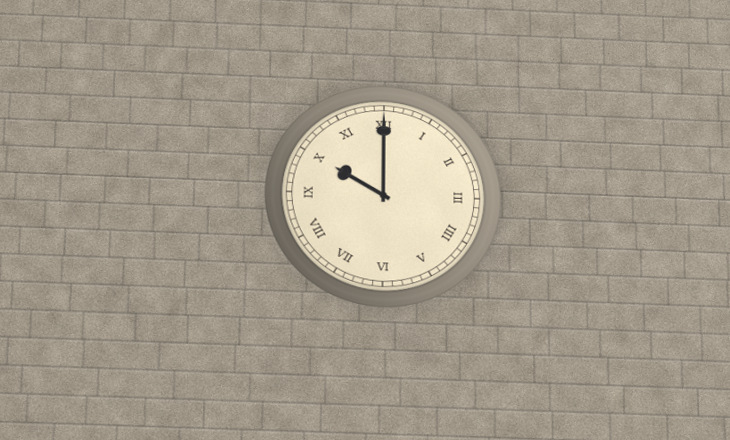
10:00
